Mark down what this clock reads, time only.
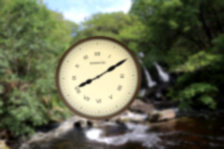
8:10
